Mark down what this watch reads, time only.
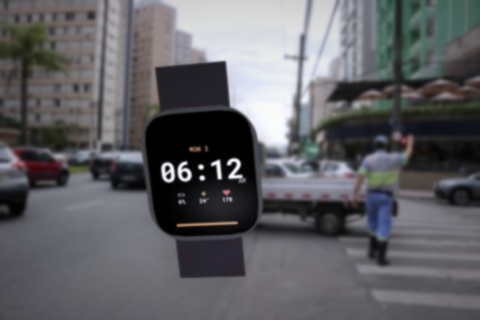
6:12
